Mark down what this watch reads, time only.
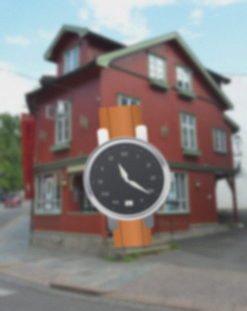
11:21
